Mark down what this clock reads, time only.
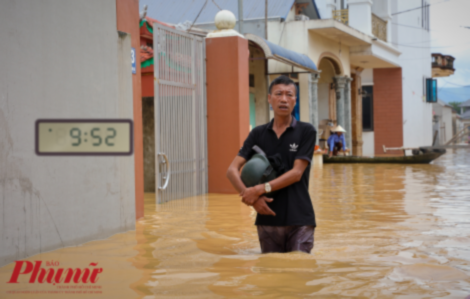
9:52
